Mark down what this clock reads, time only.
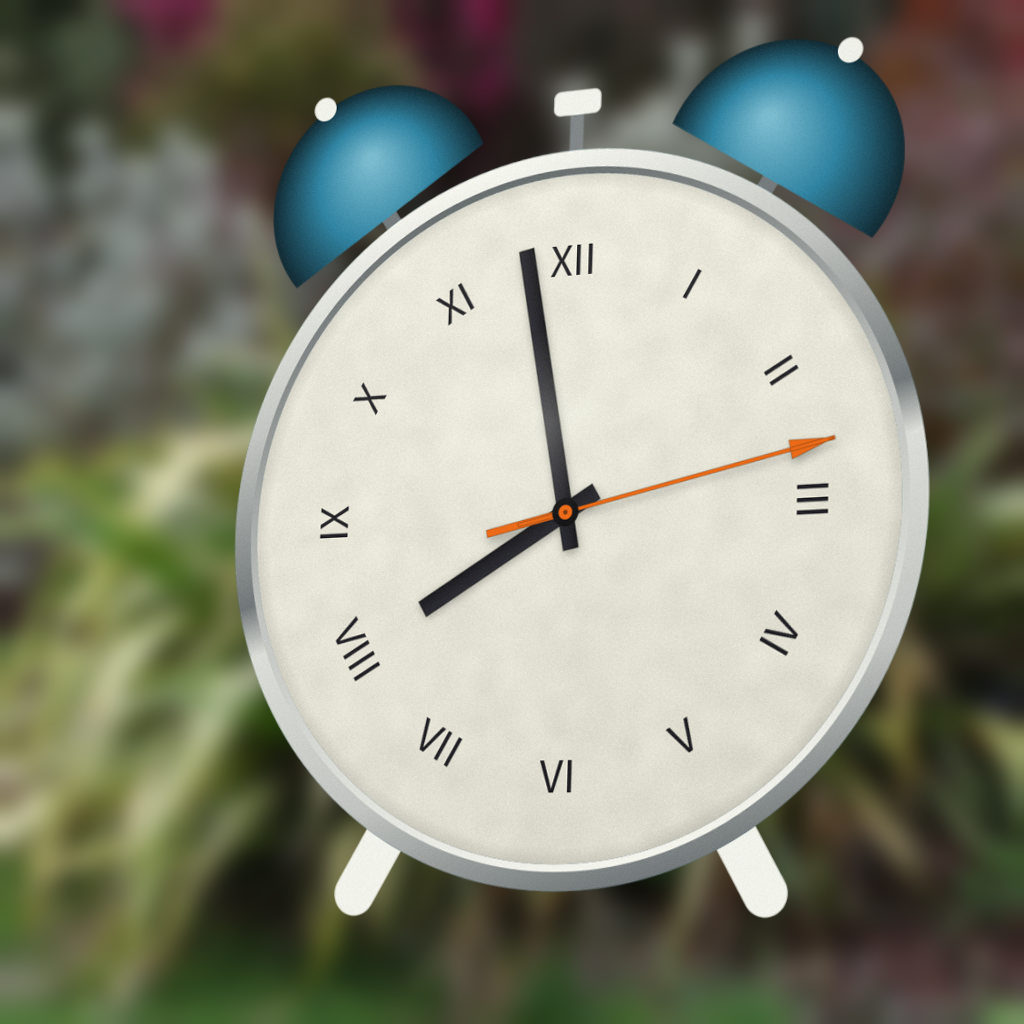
7:58:13
